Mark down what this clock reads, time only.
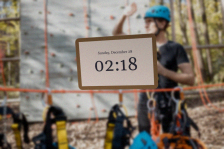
2:18
